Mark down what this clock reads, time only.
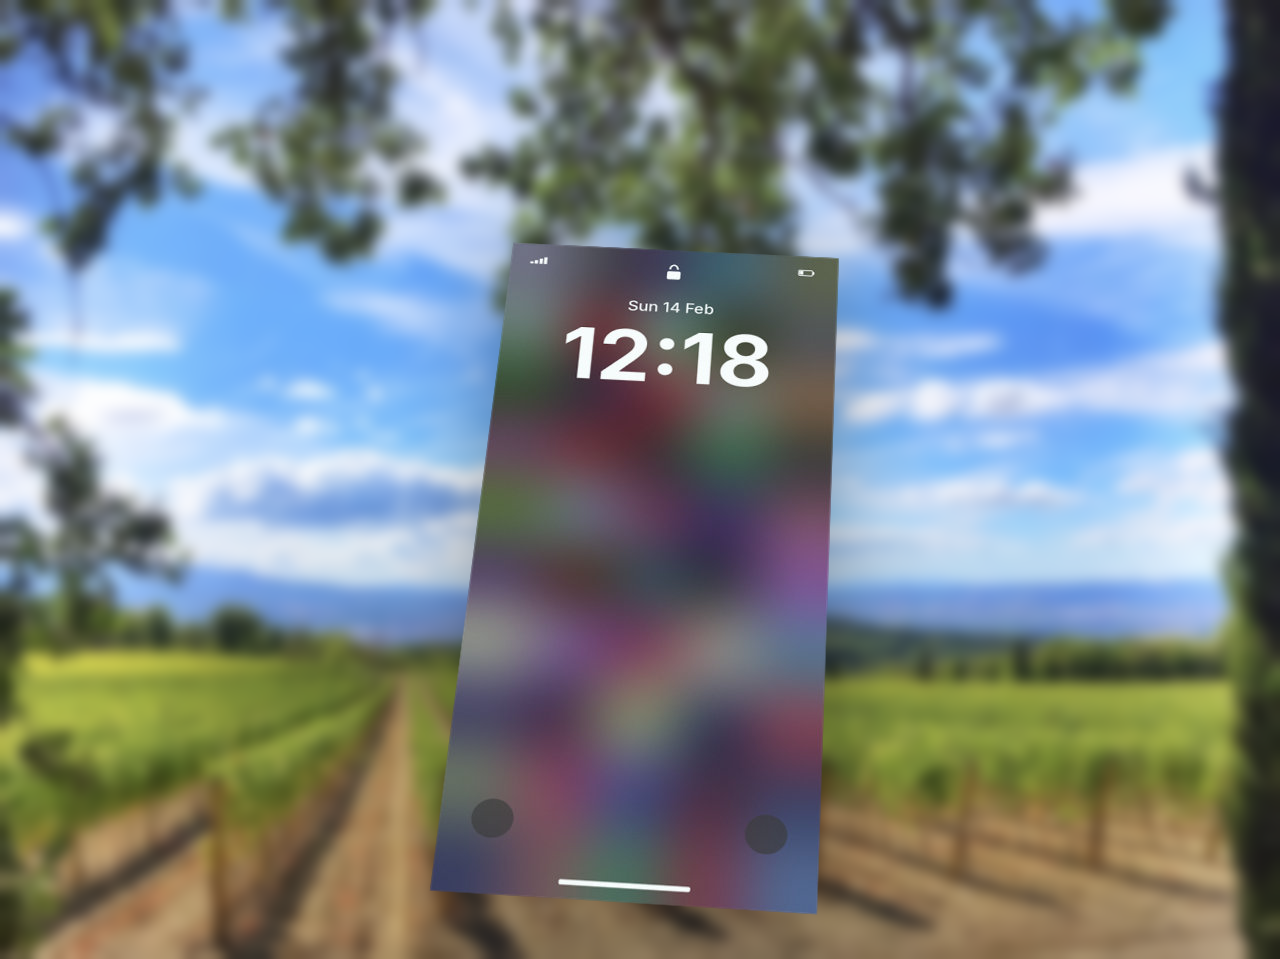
12:18
